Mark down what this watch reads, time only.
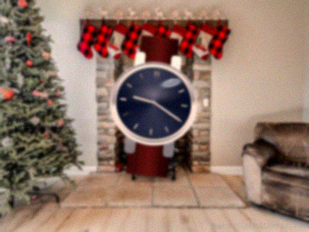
9:20
